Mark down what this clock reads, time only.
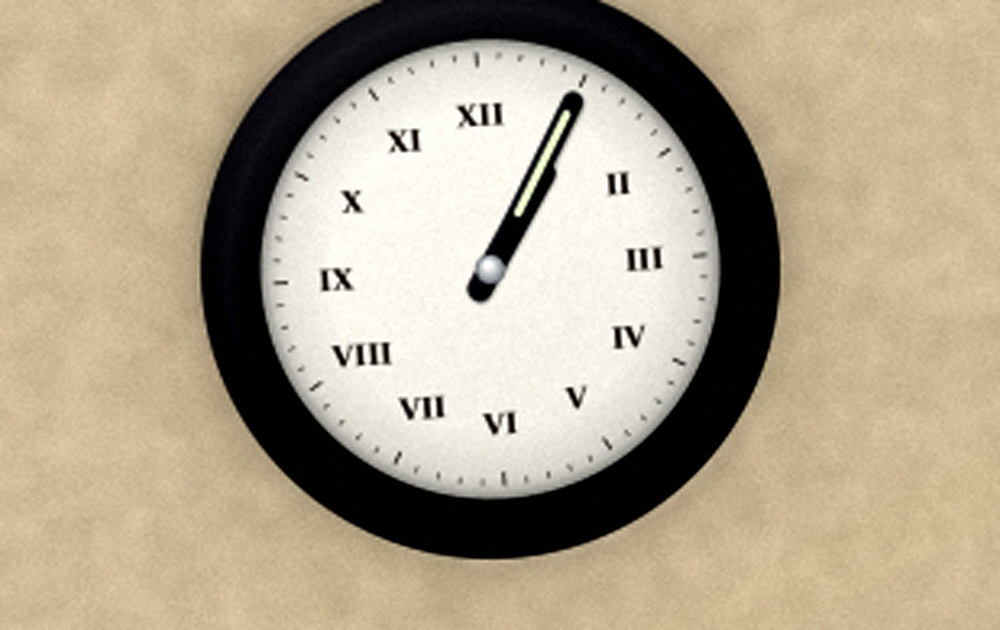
1:05
